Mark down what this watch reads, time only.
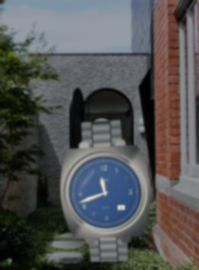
11:42
